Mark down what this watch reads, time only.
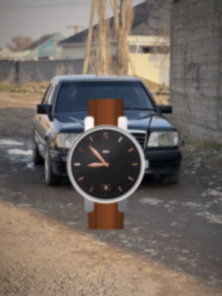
8:53
